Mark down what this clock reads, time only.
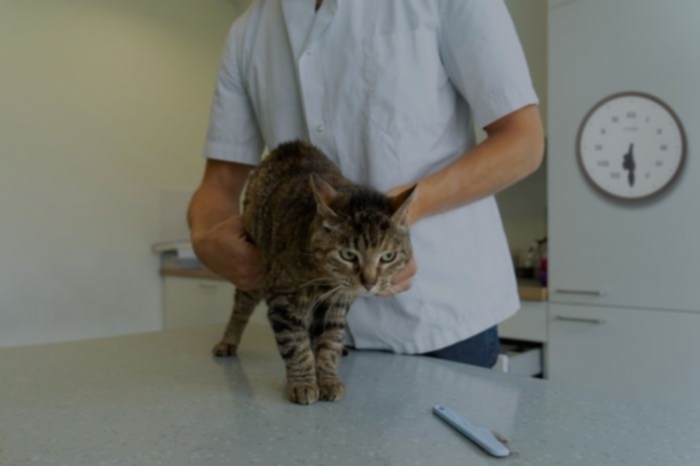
6:30
